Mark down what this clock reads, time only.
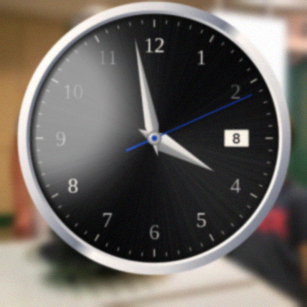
3:58:11
